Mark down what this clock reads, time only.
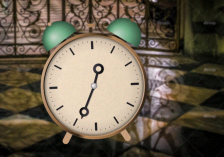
12:34
